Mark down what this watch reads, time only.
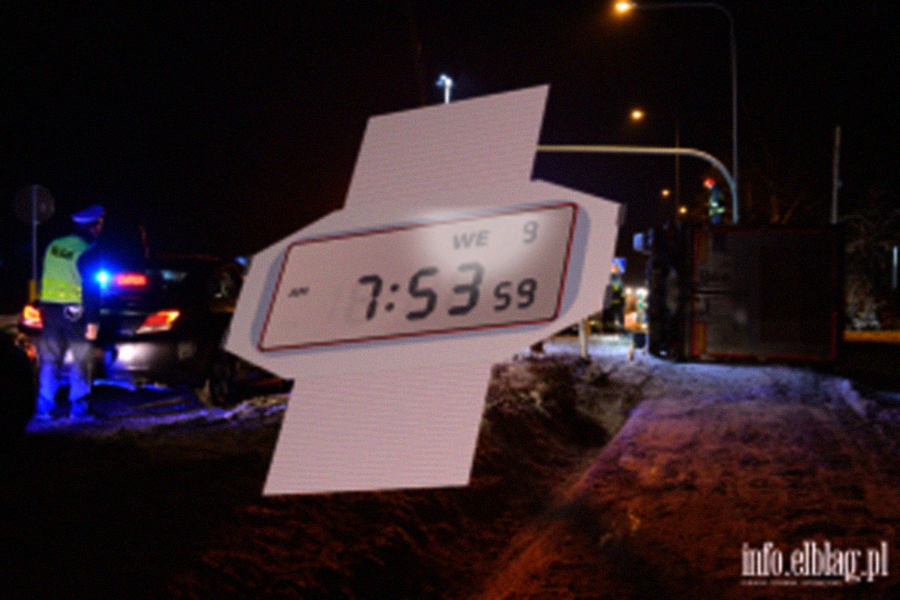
7:53:59
